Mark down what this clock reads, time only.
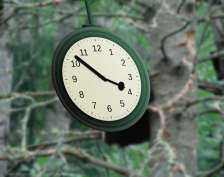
3:52
